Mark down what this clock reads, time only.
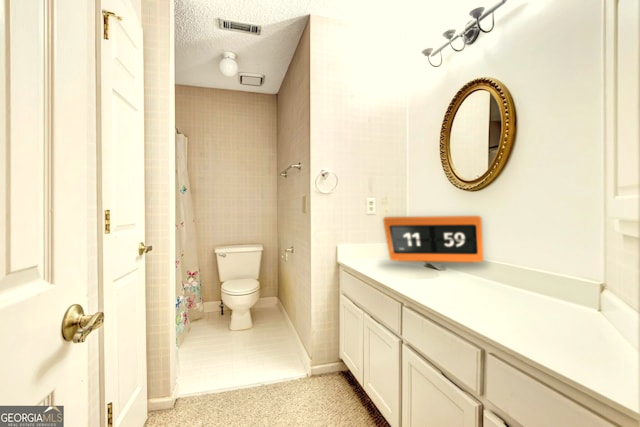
11:59
